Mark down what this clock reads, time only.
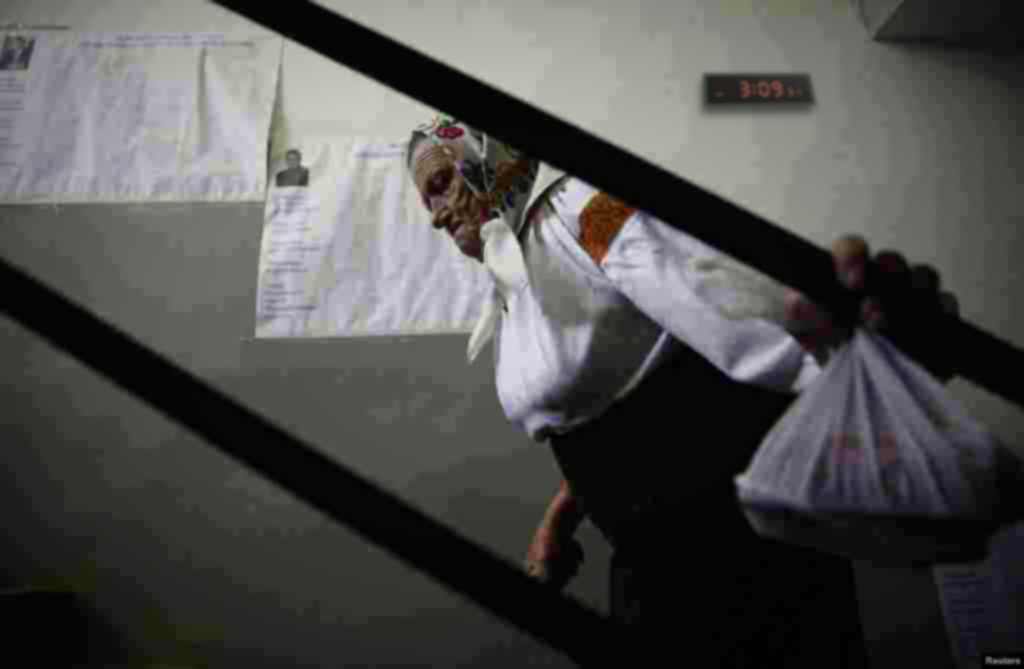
3:09
